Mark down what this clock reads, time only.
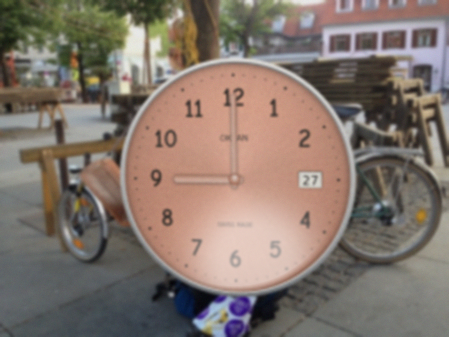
9:00
